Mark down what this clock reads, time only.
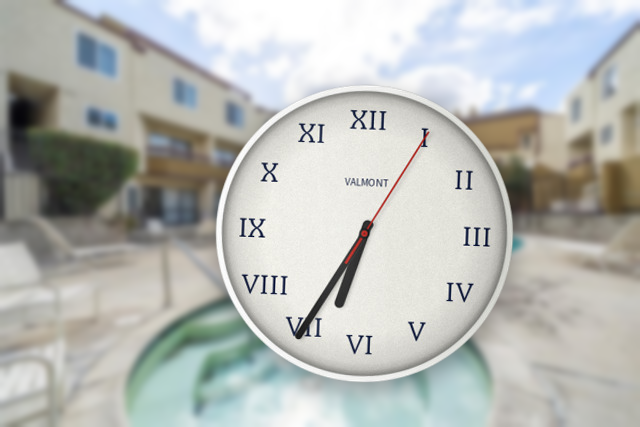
6:35:05
